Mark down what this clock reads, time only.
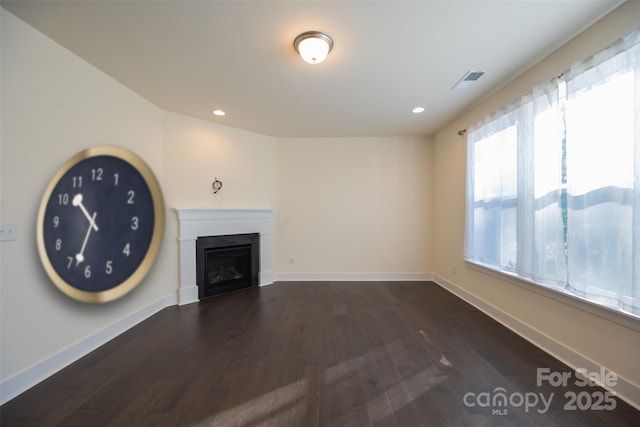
10:33
